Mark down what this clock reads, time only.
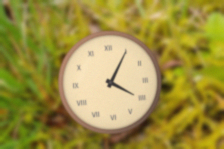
4:05
